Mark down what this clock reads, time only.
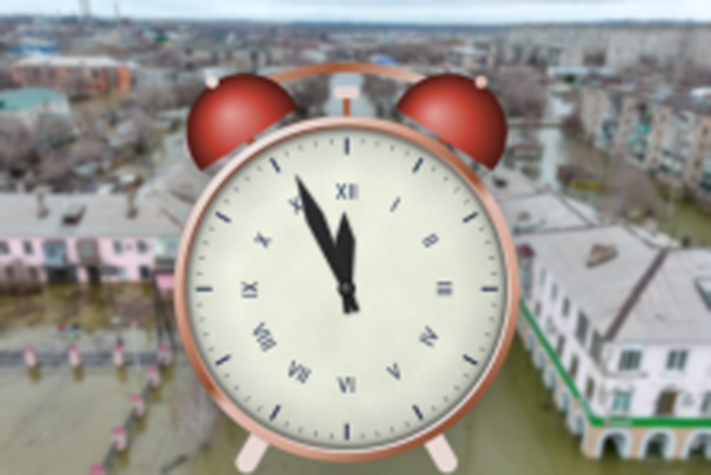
11:56
